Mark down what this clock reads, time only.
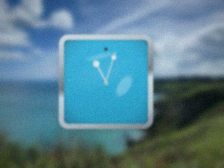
11:03
